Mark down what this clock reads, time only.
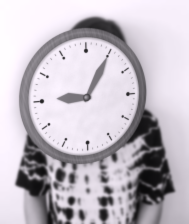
9:05
